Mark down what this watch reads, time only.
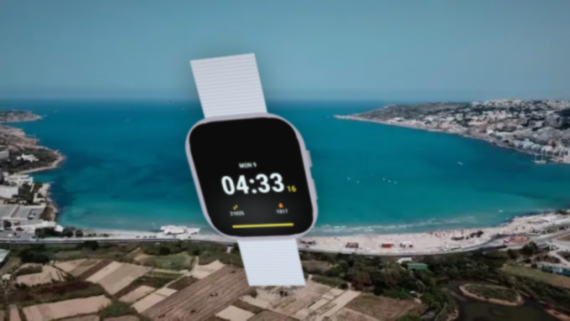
4:33
